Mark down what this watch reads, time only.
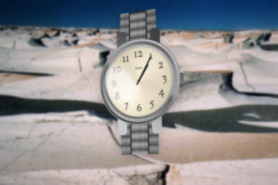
1:05
